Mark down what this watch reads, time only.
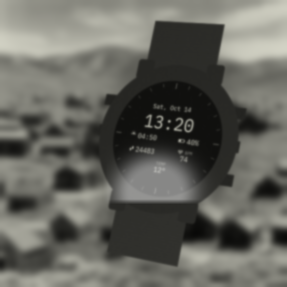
13:20
